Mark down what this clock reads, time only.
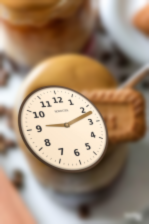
9:12
